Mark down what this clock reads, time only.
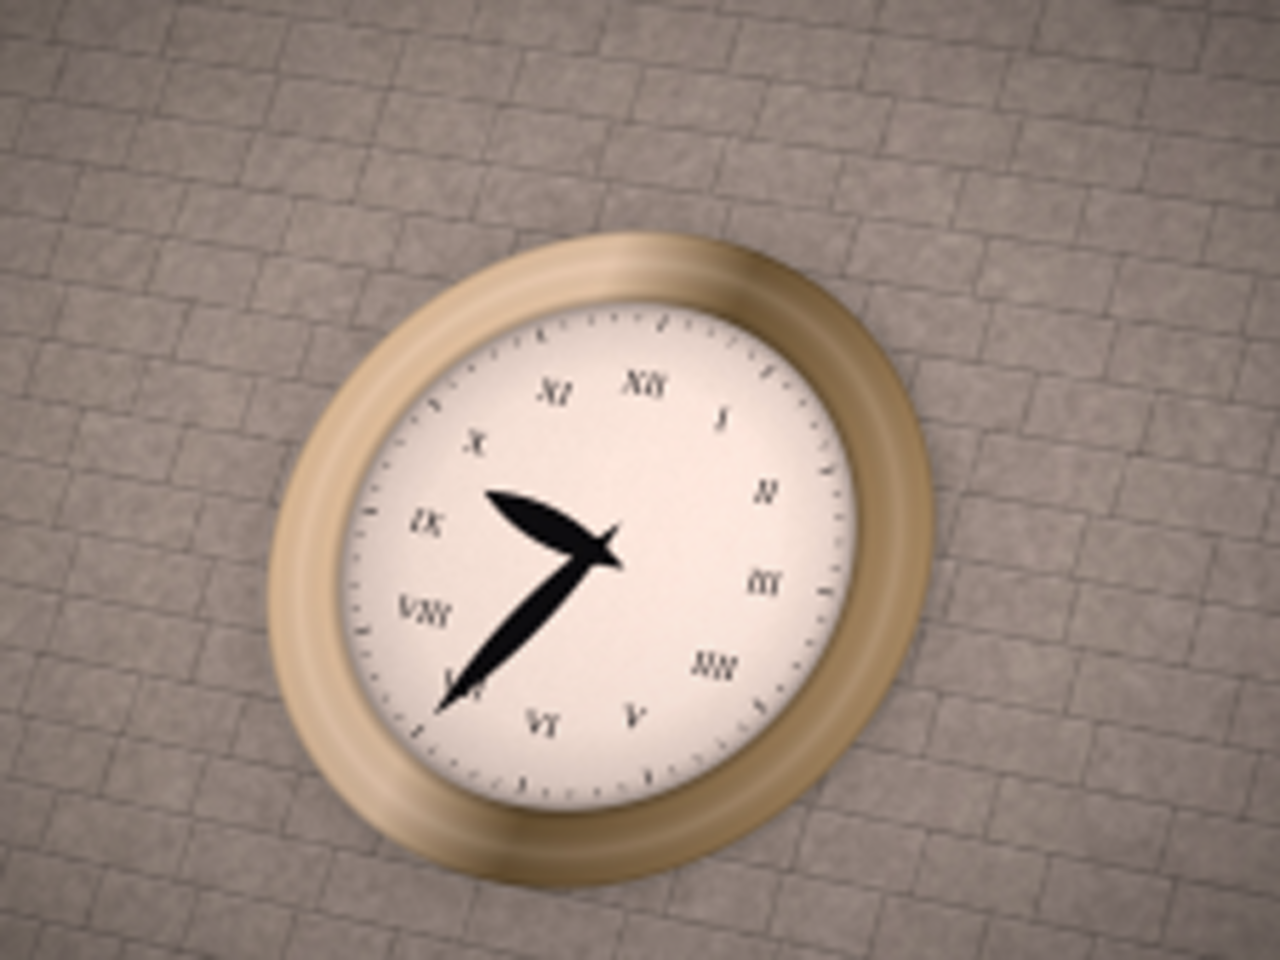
9:35
